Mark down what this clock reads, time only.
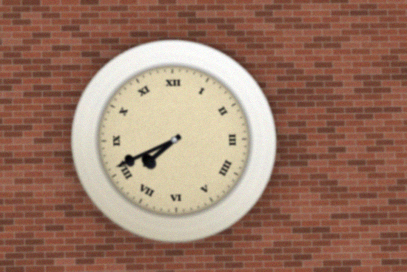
7:41
